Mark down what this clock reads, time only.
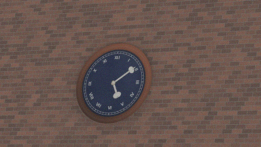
5:09
